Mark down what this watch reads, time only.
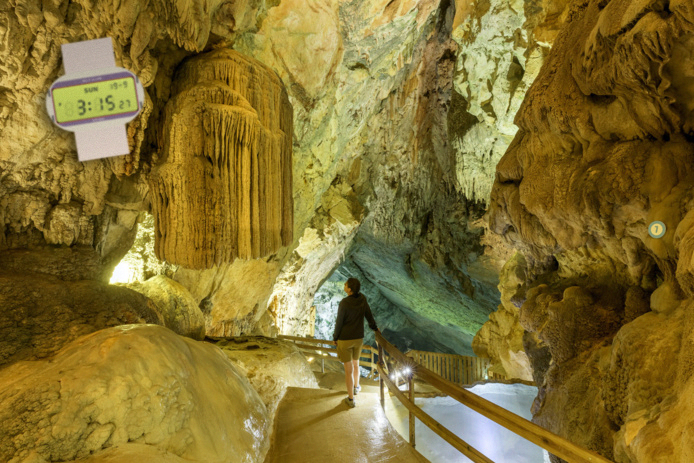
3:15
